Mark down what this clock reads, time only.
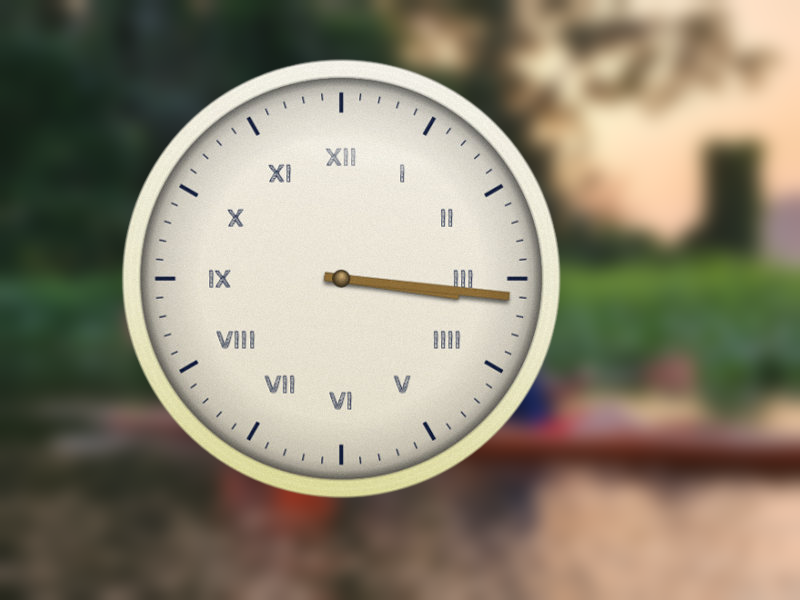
3:16
